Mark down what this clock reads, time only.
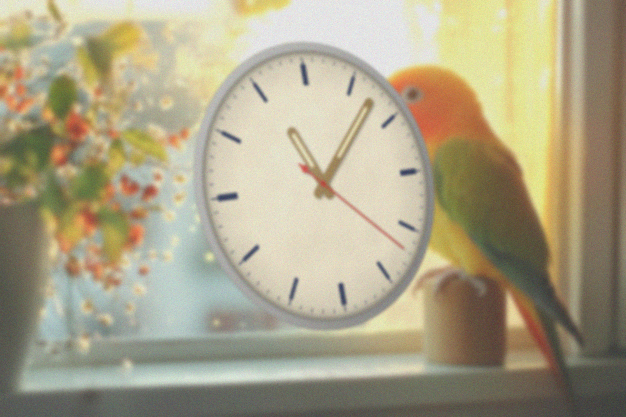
11:07:22
